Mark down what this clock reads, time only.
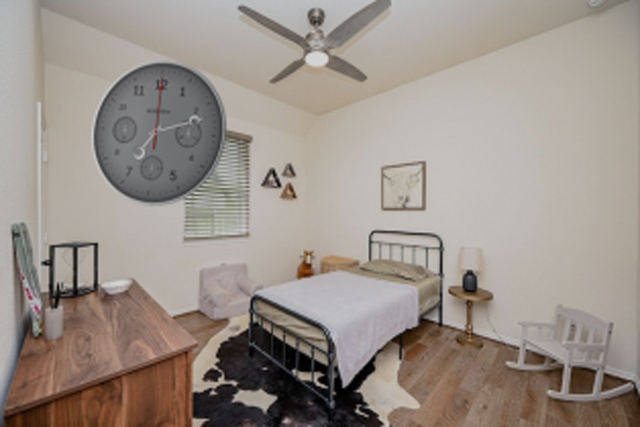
7:12
